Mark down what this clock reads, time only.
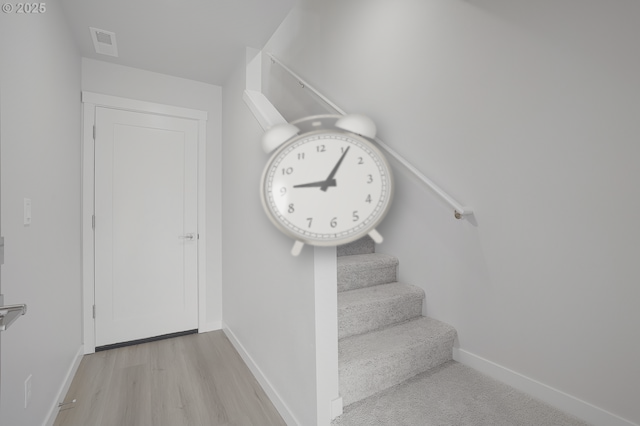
9:06
